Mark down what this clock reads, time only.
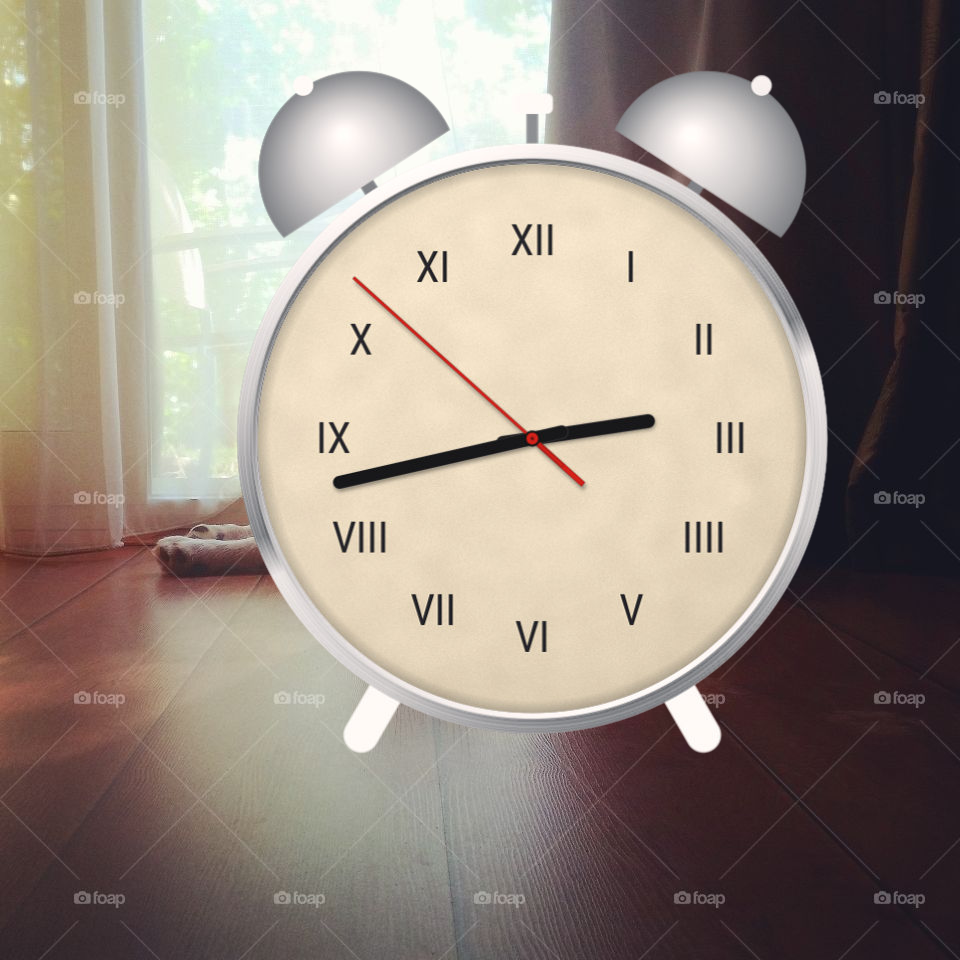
2:42:52
